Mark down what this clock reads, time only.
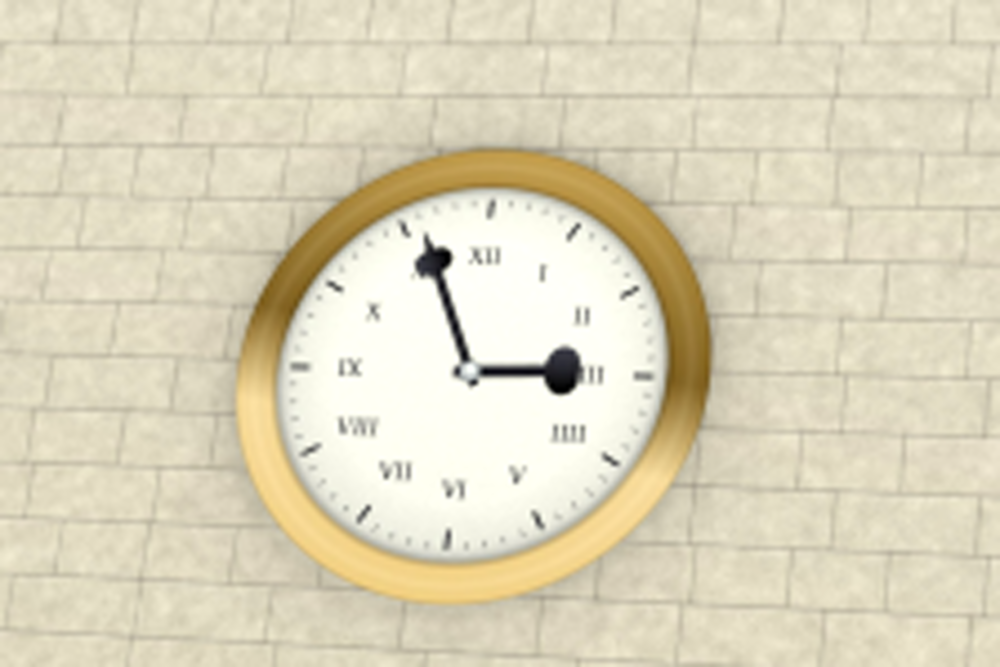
2:56
